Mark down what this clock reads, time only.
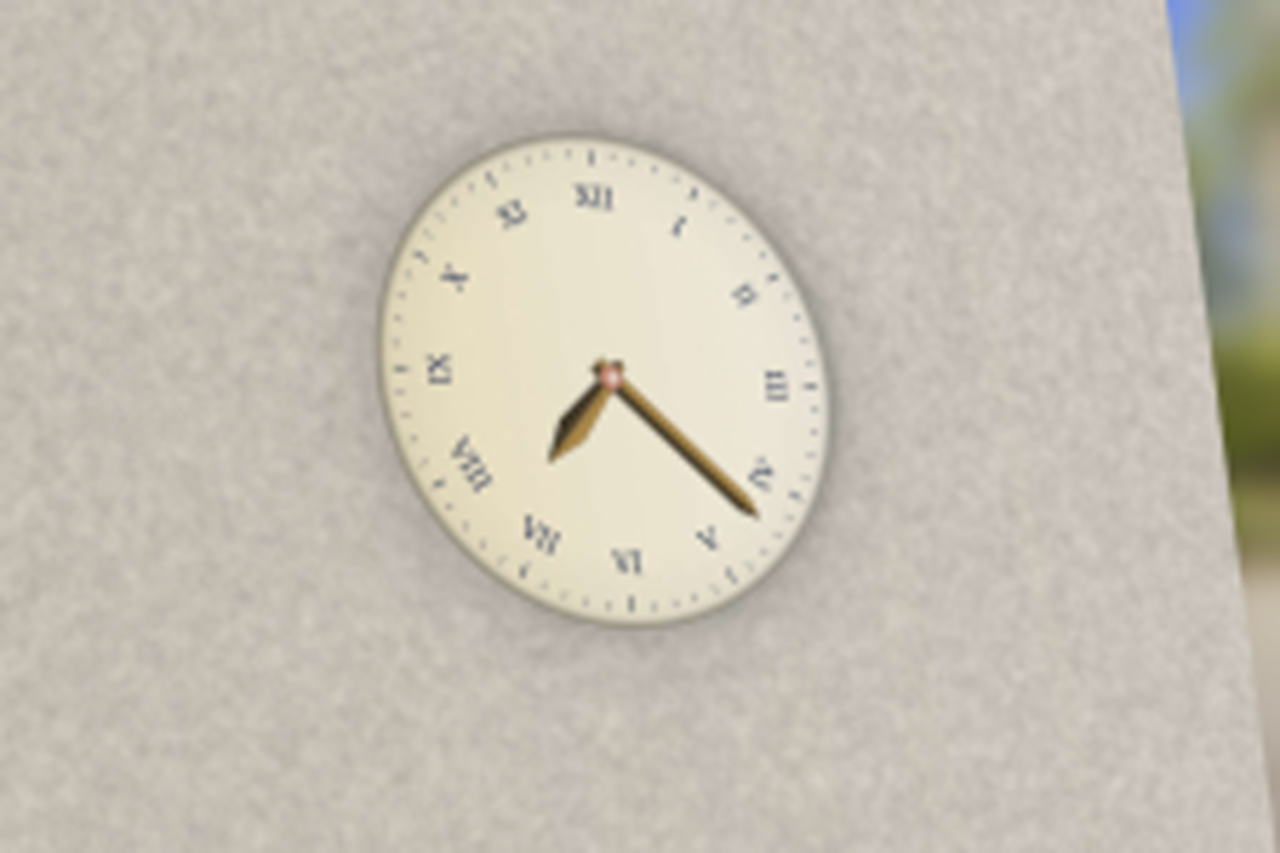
7:22
